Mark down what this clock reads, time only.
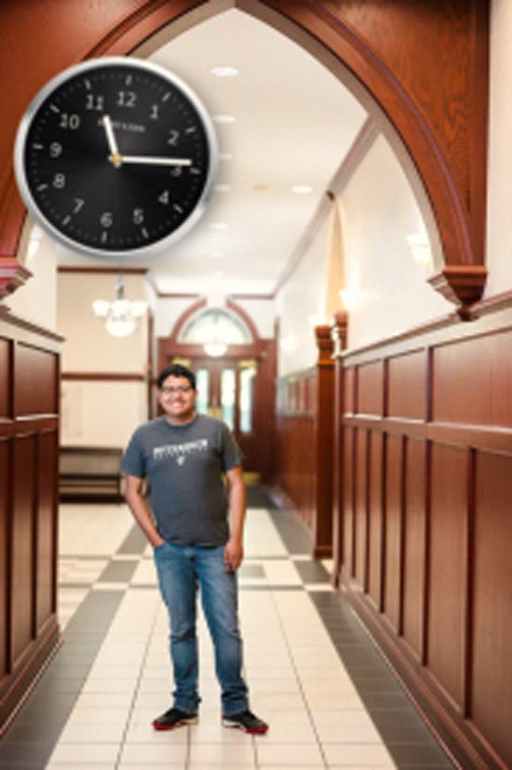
11:14
